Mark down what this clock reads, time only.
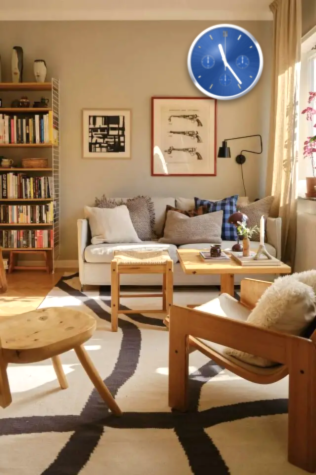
11:24
